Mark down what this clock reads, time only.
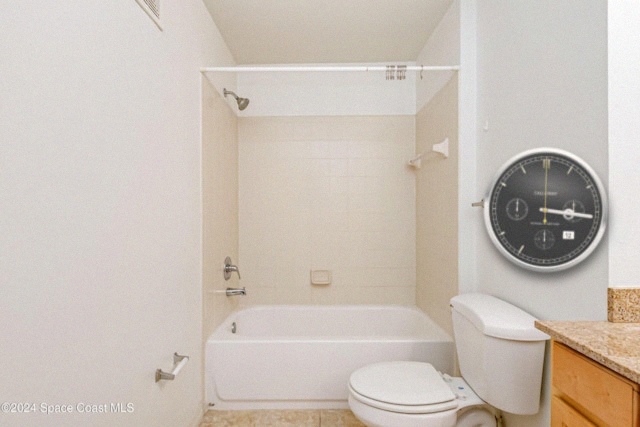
3:16
